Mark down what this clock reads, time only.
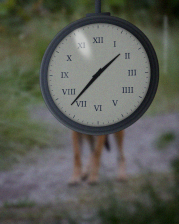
1:37
